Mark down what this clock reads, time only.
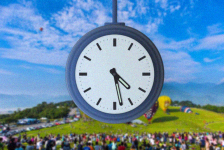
4:28
